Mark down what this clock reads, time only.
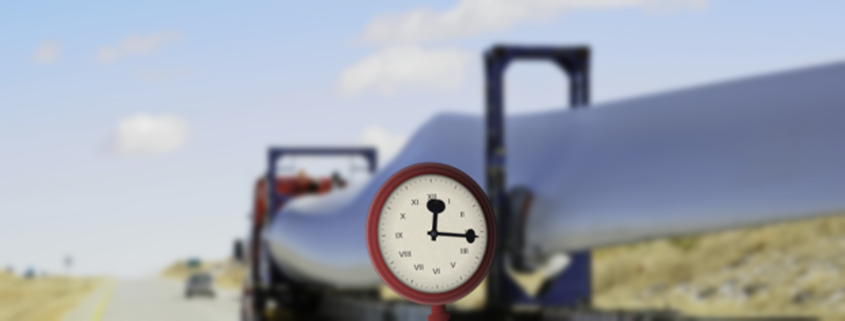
12:16
